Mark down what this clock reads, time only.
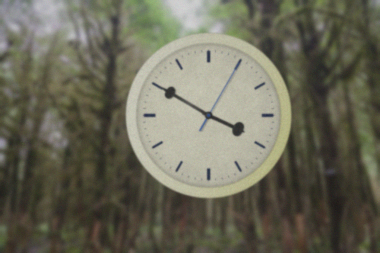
3:50:05
